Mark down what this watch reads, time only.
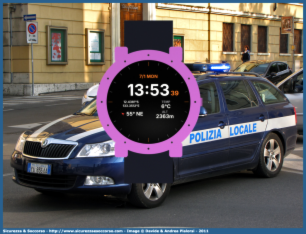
13:53
